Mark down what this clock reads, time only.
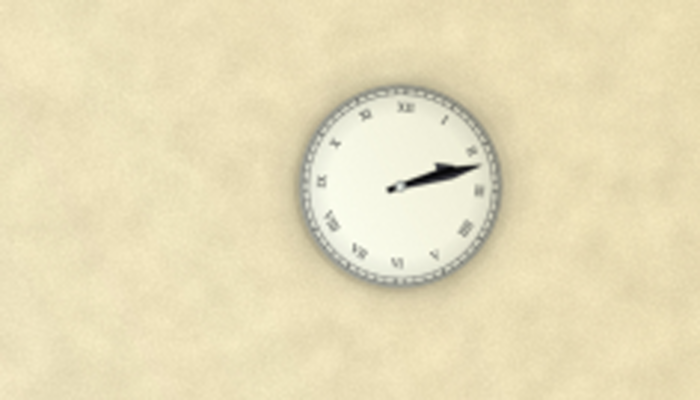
2:12
